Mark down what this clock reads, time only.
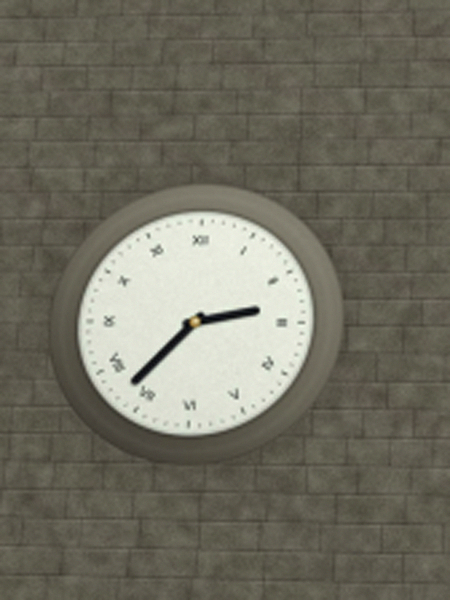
2:37
